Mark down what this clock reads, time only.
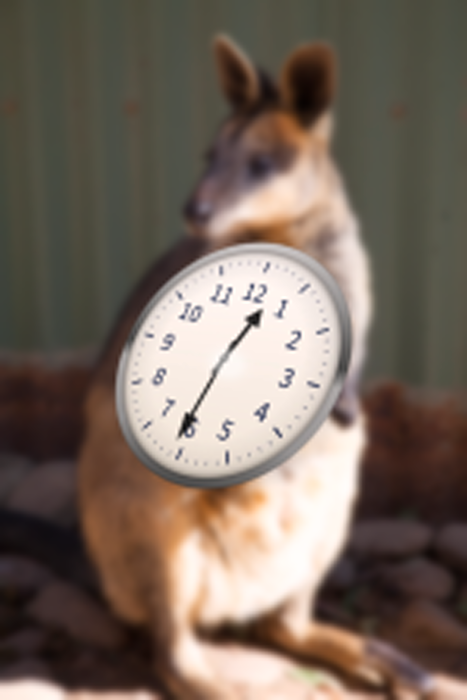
12:31
